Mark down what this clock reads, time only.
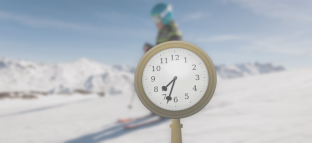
7:33
